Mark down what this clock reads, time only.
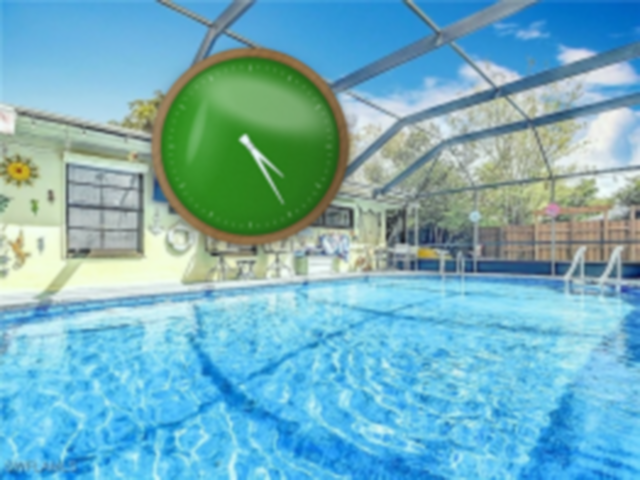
4:25
